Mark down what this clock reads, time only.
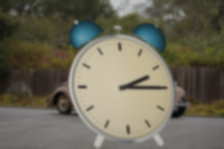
2:15
